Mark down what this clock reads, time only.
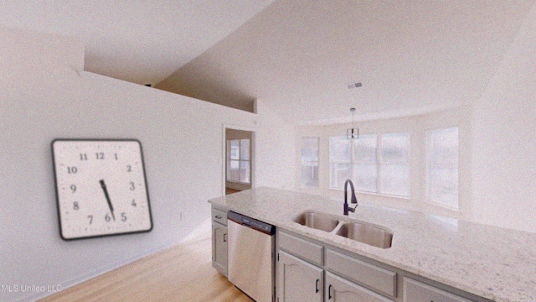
5:28
